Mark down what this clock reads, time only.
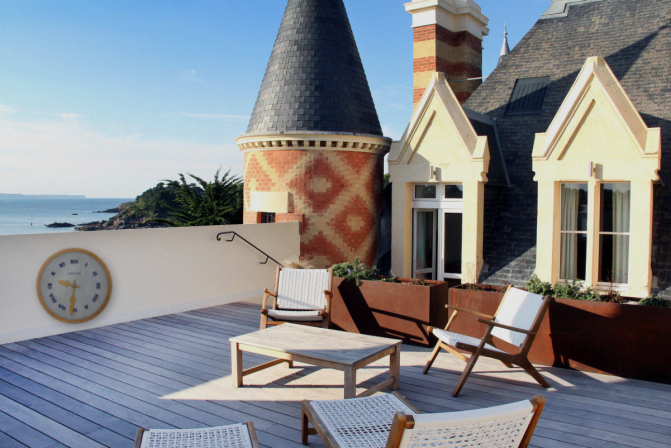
9:31
